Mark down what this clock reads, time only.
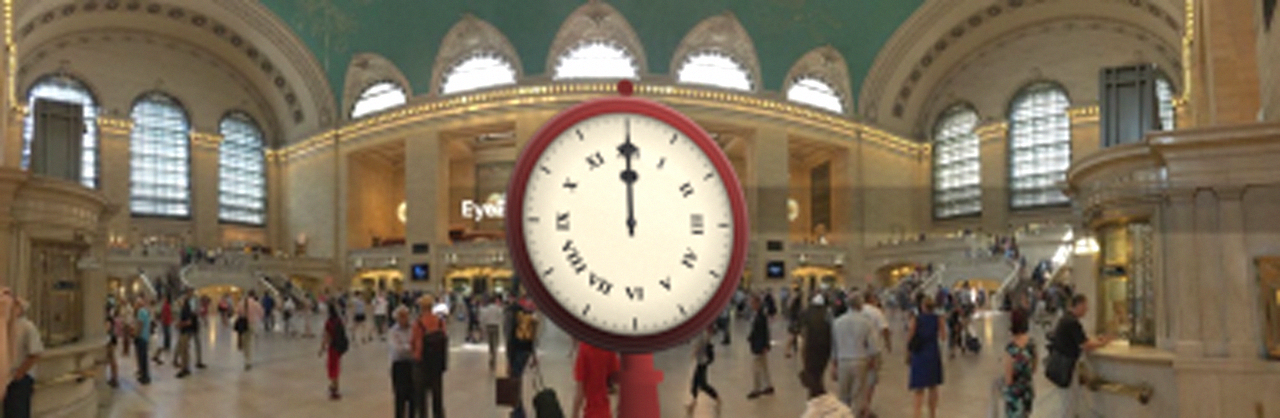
12:00
